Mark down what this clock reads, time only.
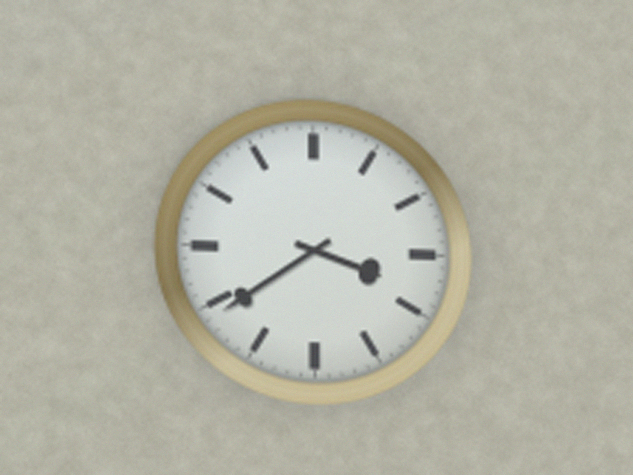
3:39
